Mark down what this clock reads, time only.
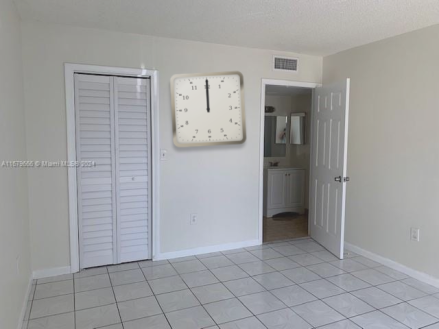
12:00
